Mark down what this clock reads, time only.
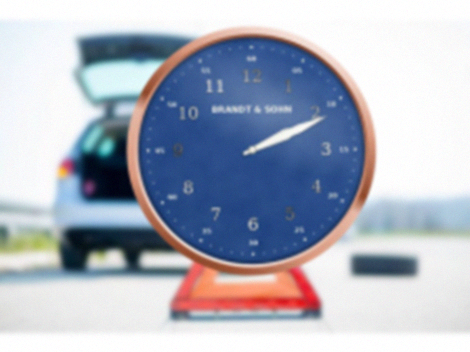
2:11
